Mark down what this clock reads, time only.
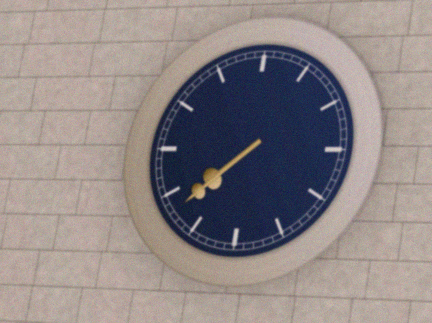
7:38
